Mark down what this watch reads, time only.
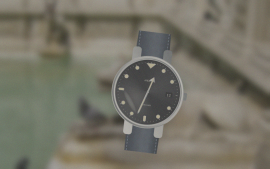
12:33
